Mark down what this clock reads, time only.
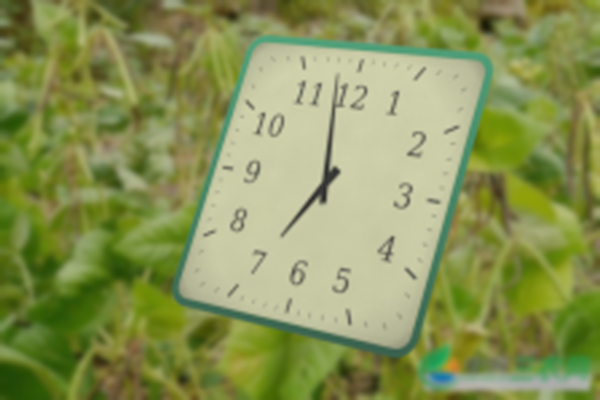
6:58
